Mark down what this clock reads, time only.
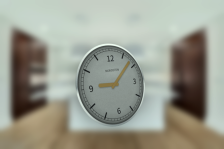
9:08
